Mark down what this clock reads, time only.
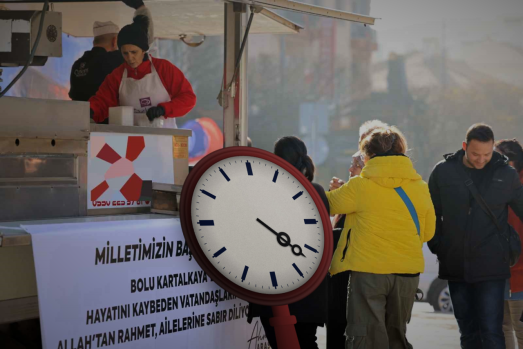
4:22
